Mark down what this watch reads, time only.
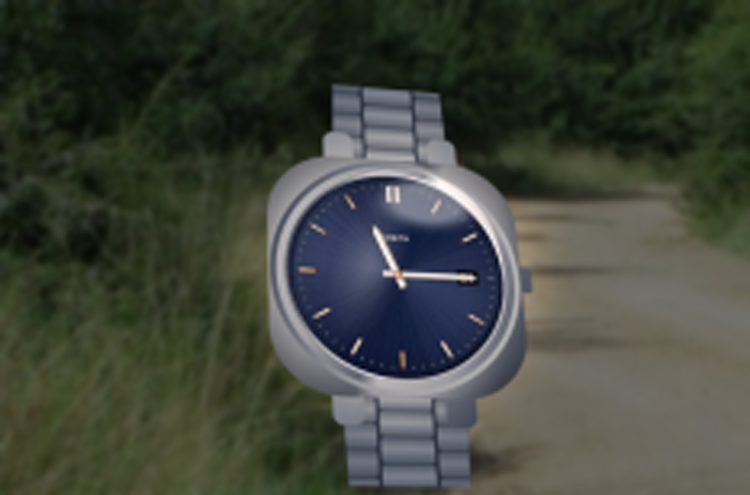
11:15
